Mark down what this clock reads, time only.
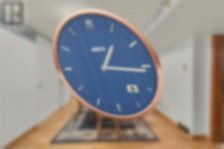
1:16
